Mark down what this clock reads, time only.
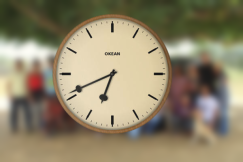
6:41
